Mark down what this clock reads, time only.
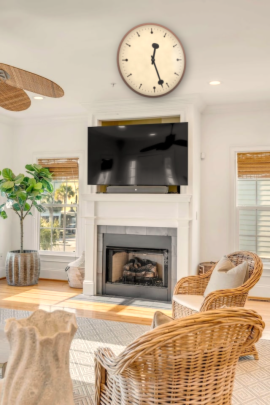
12:27
